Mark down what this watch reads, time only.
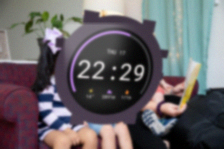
22:29
